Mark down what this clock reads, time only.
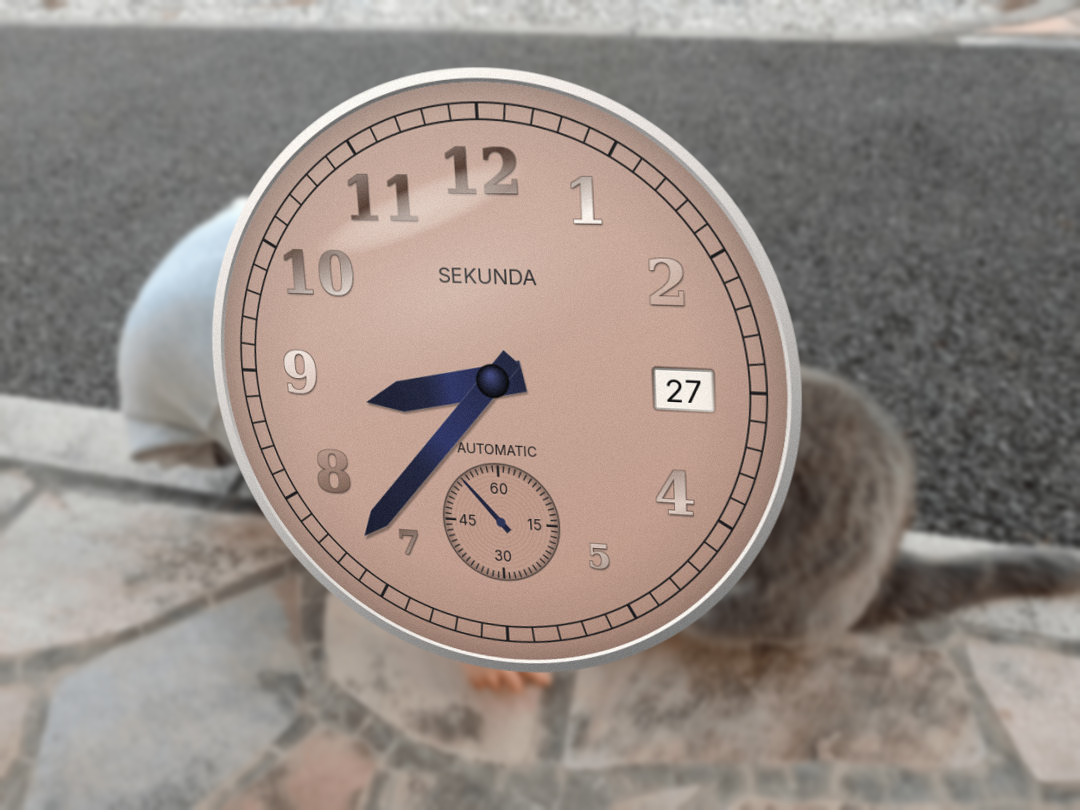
8:36:53
